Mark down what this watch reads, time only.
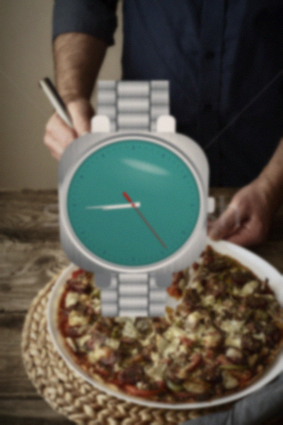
8:44:24
